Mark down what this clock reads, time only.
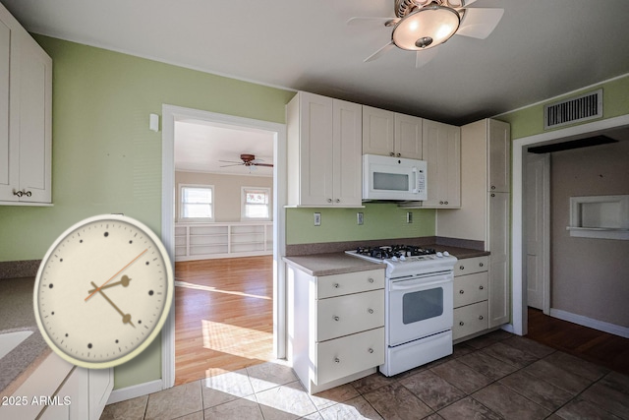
2:21:08
